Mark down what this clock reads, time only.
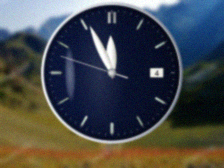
11:55:48
